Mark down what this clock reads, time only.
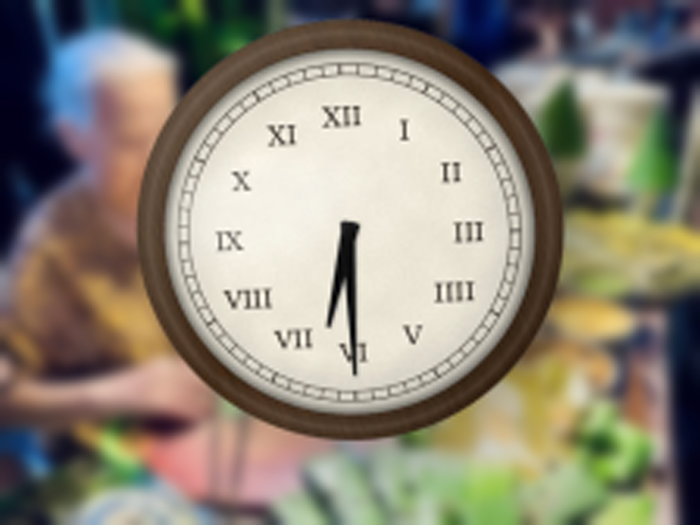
6:30
